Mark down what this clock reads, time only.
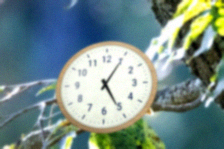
5:05
